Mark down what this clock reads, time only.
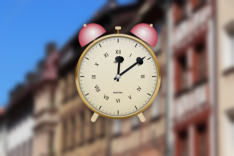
12:09
